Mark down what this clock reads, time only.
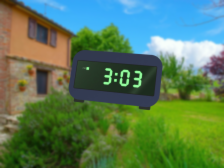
3:03
